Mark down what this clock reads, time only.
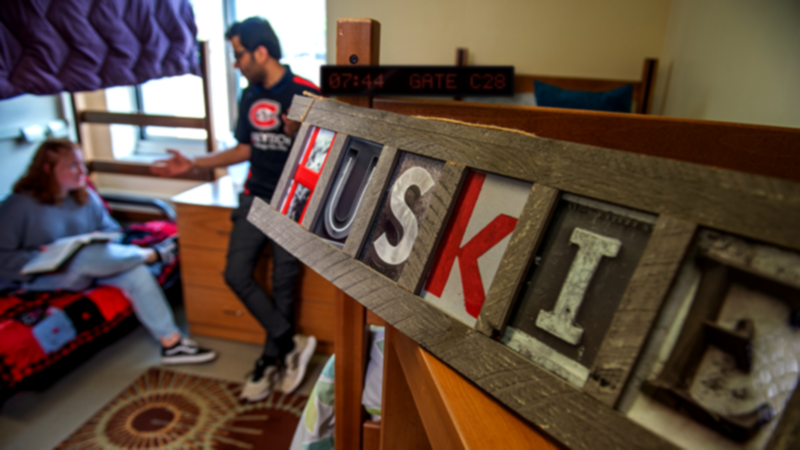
7:44
